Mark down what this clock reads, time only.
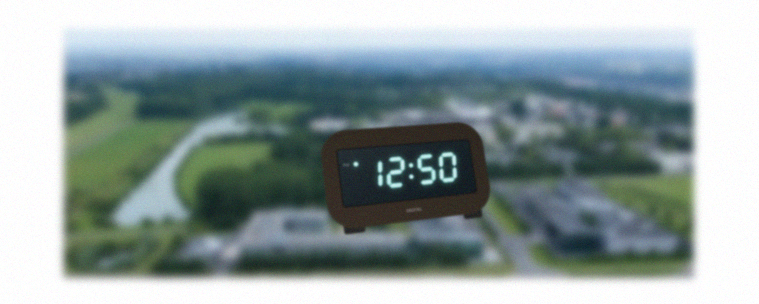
12:50
